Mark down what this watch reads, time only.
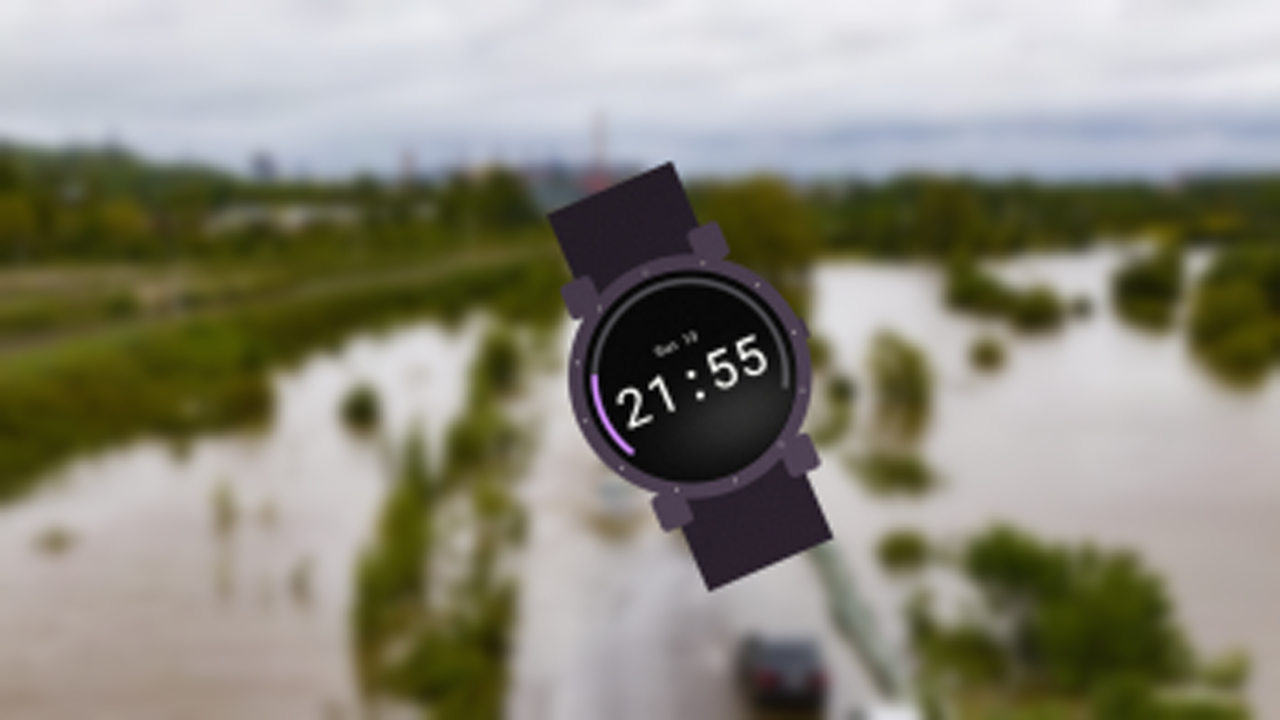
21:55
